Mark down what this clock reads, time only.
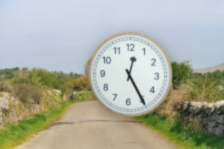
12:25
